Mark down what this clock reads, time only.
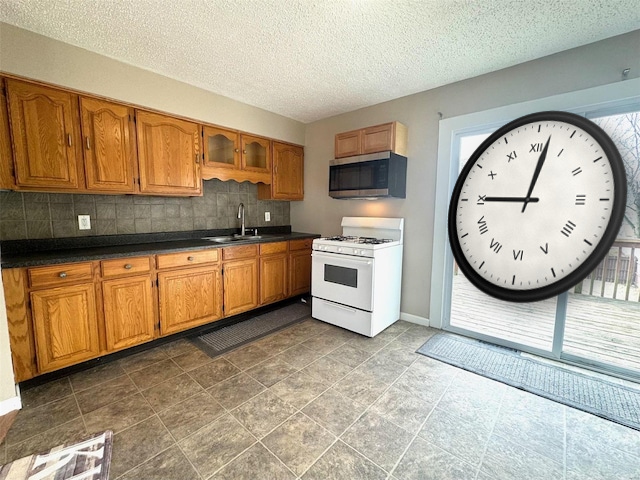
9:02
